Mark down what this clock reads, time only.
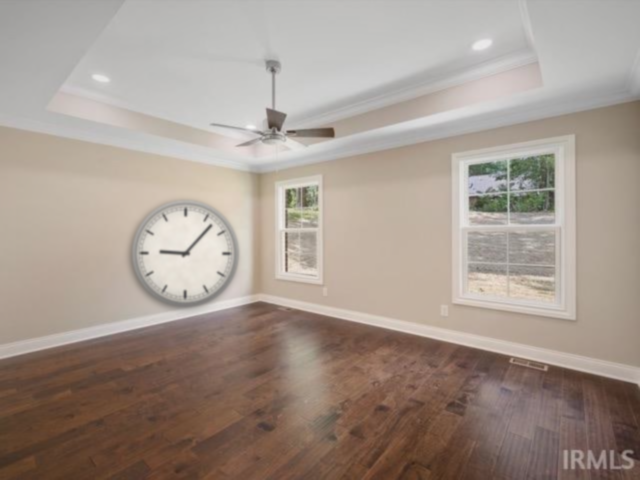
9:07
